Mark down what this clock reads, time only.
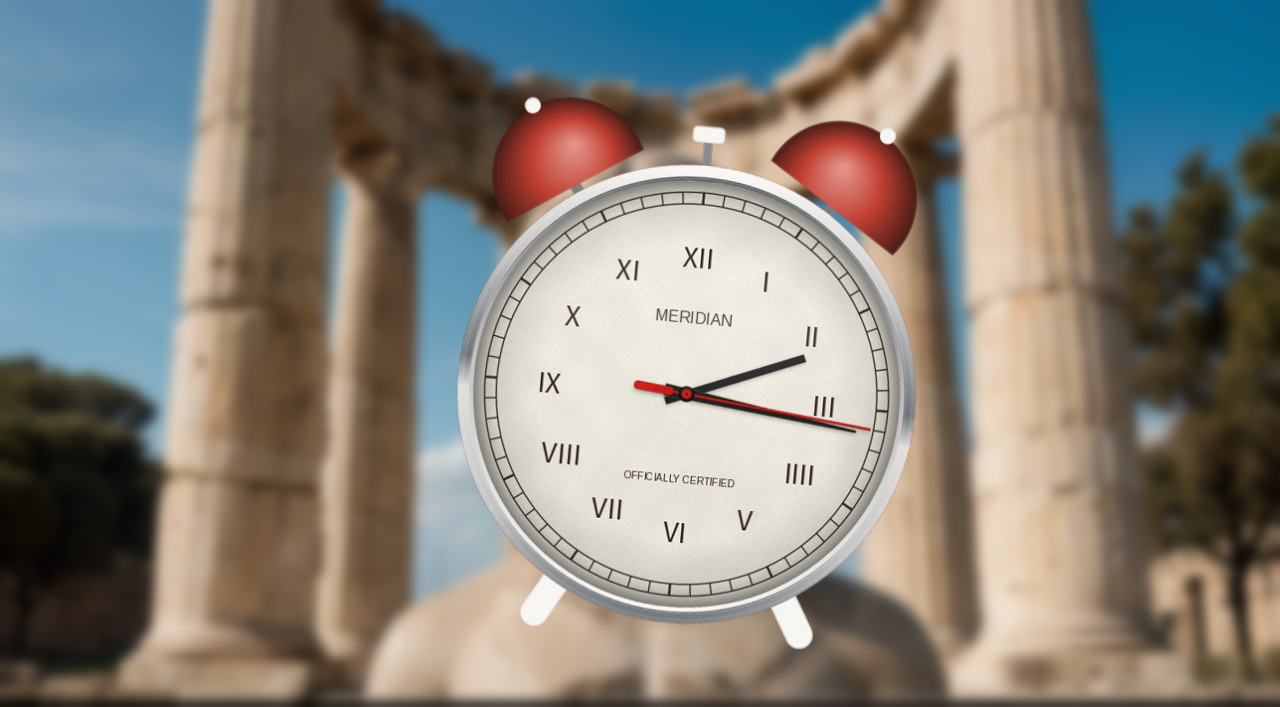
2:16:16
